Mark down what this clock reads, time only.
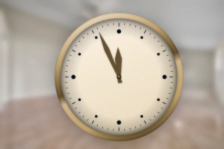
11:56
